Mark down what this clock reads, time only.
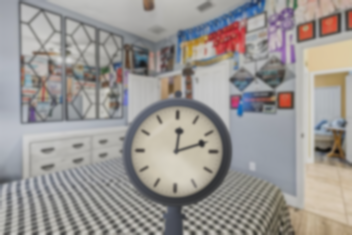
12:12
